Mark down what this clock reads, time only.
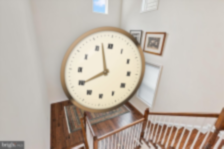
7:57
